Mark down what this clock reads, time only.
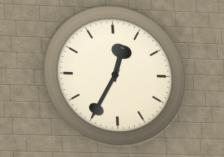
12:35
